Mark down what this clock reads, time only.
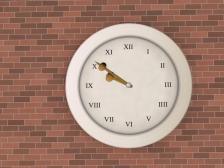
9:51
